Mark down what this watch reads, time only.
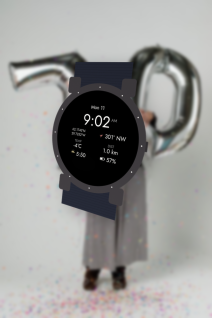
9:02
